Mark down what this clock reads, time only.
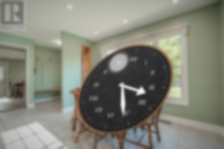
3:26
